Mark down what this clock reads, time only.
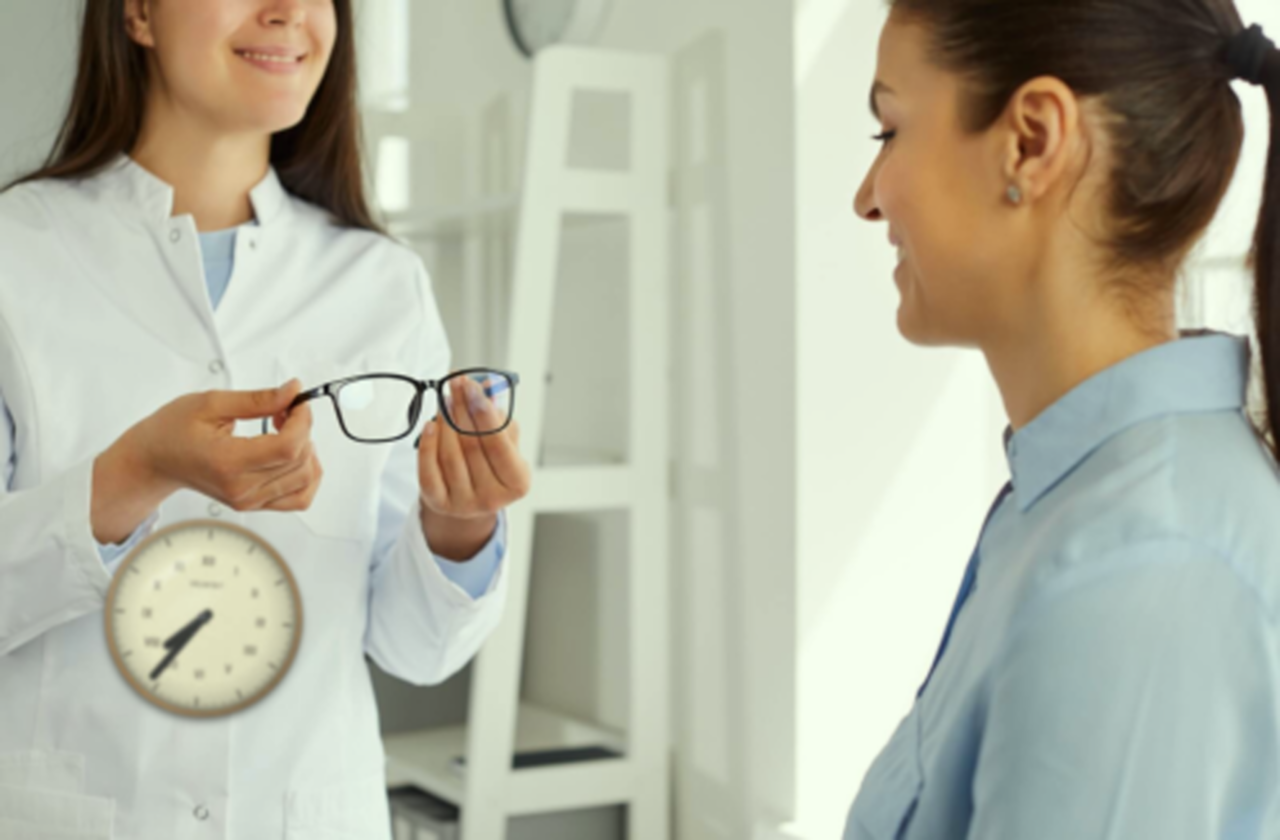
7:36
